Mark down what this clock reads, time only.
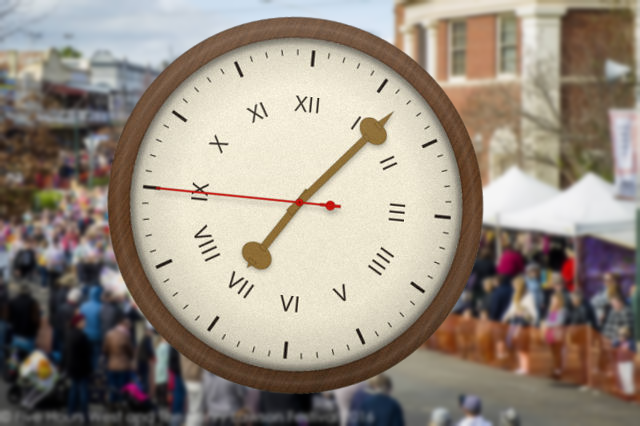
7:06:45
